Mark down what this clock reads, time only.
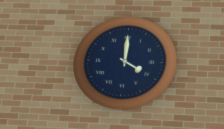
4:00
